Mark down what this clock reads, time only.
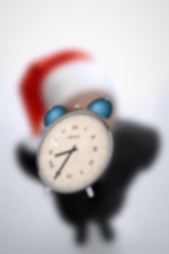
8:35
